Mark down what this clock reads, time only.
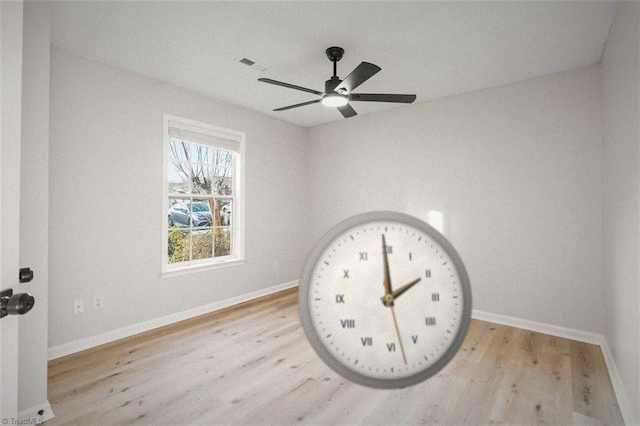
1:59:28
